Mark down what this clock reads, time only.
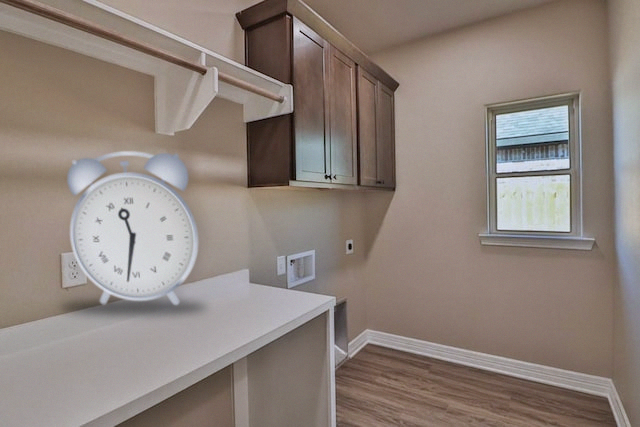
11:32
